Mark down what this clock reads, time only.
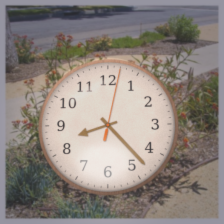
8:23:02
